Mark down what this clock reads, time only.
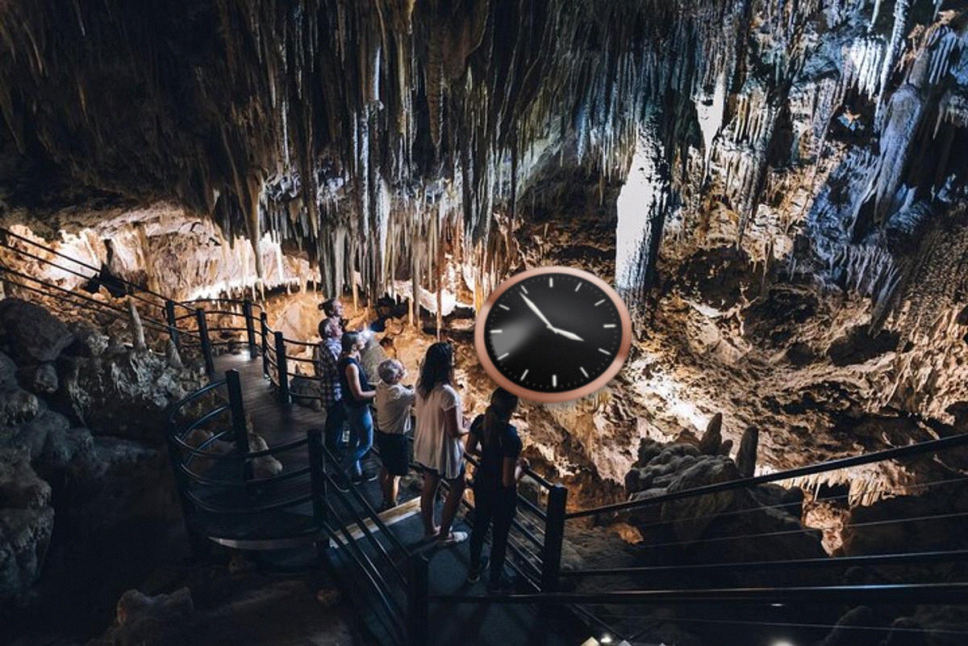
3:54
